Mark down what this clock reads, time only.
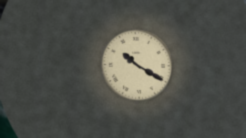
10:20
